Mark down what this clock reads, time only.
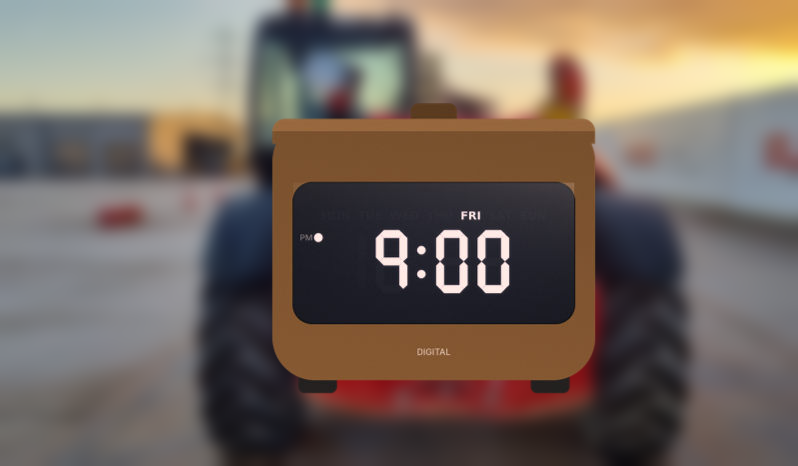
9:00
